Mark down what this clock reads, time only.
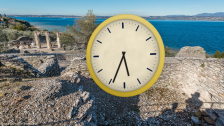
5:34
